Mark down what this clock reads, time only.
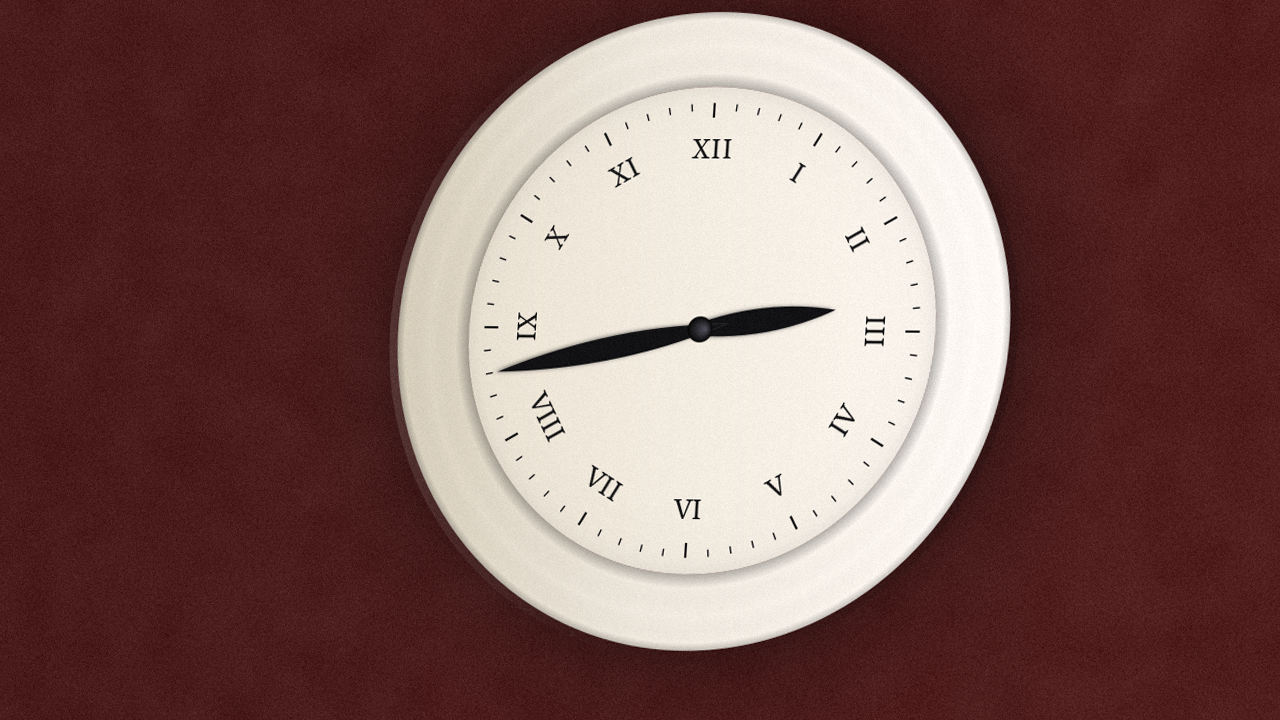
2:43
